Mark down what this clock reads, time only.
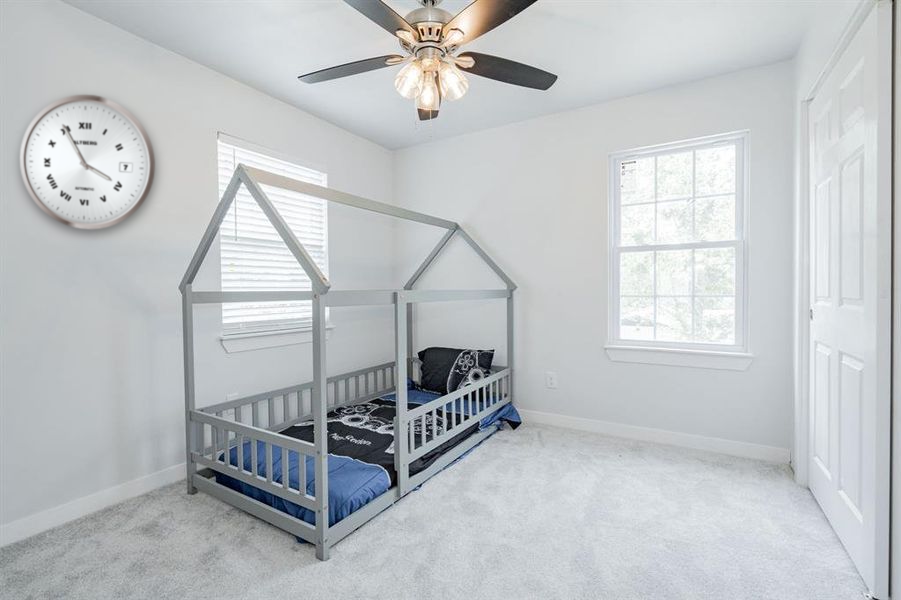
3:55
